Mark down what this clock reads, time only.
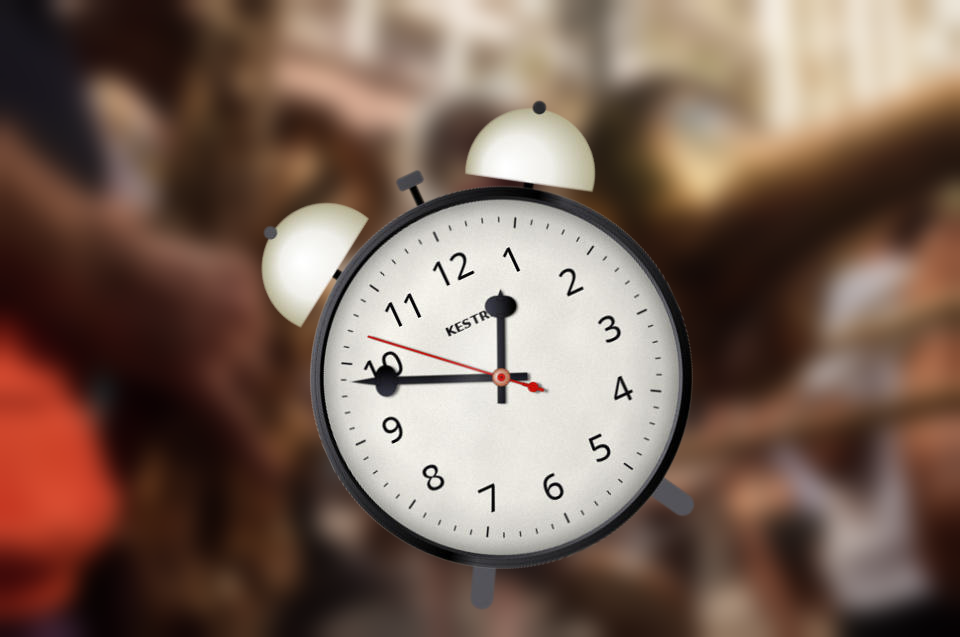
12:48:52
